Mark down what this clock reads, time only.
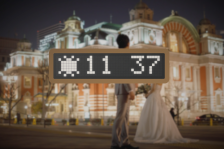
11:37
